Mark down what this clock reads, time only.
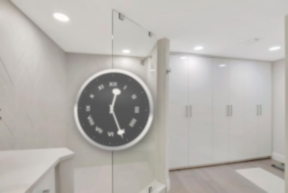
12:26
